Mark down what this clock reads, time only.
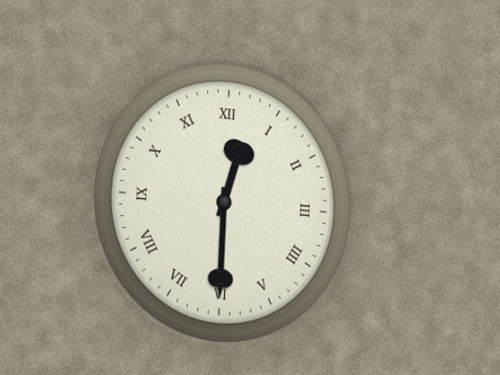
12:30
